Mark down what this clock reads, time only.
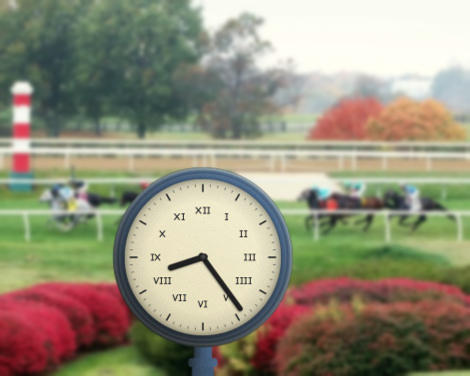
8:24
